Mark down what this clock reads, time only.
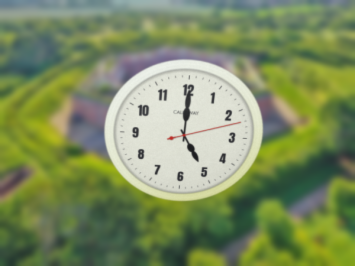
5:00:12
